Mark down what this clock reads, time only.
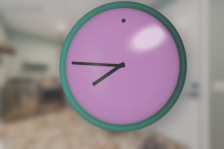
7:45
